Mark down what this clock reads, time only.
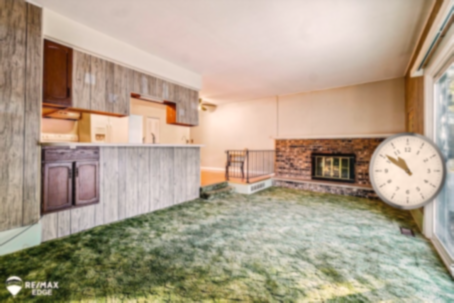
10:51
